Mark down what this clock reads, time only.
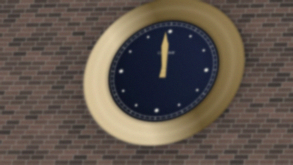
11:59
